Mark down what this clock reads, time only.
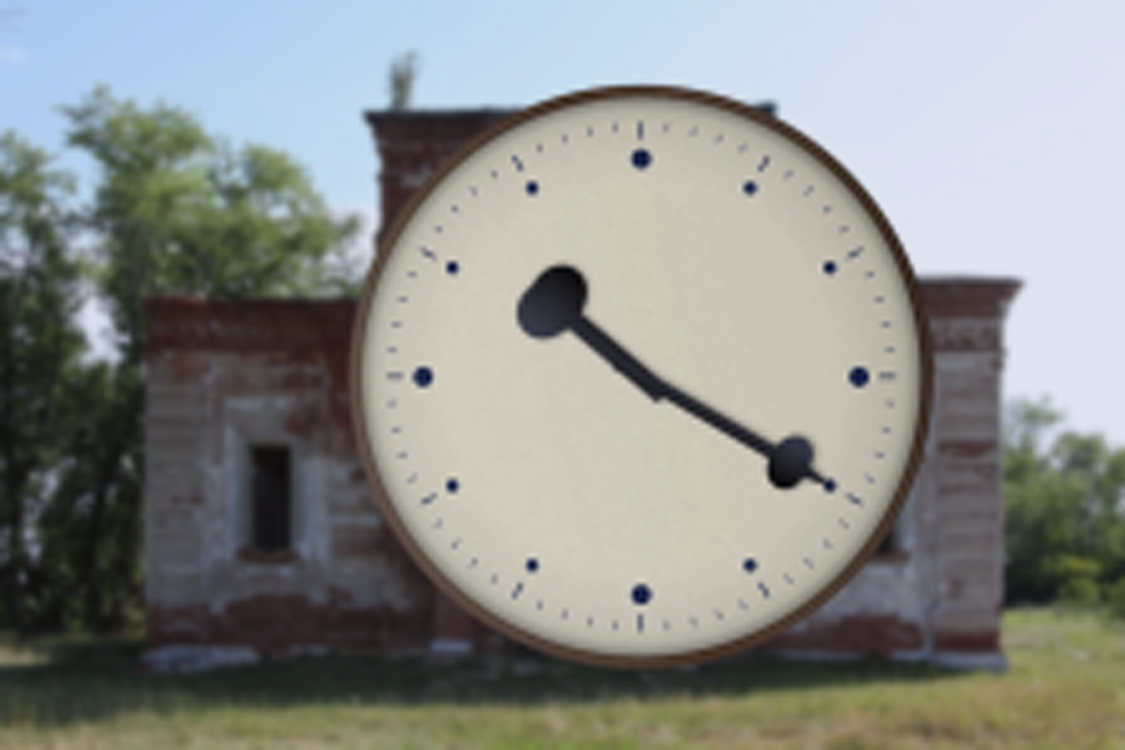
10:20
